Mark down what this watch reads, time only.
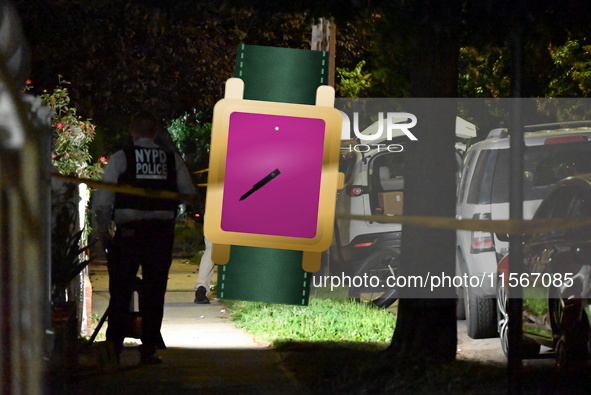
7:38
